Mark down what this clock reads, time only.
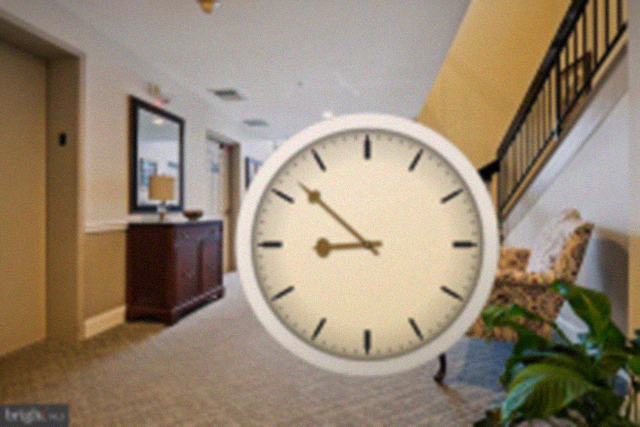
8:52
